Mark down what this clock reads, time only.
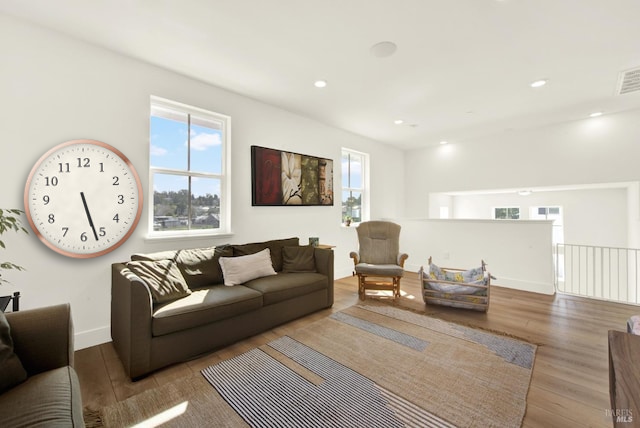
5:27
